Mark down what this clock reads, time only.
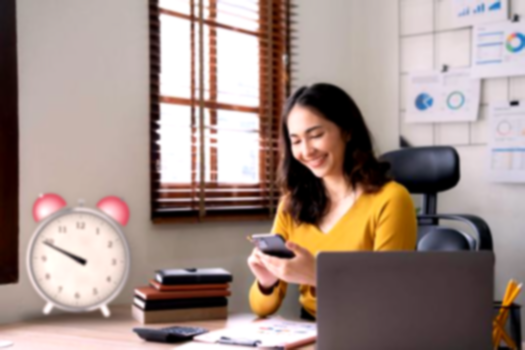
9:49
